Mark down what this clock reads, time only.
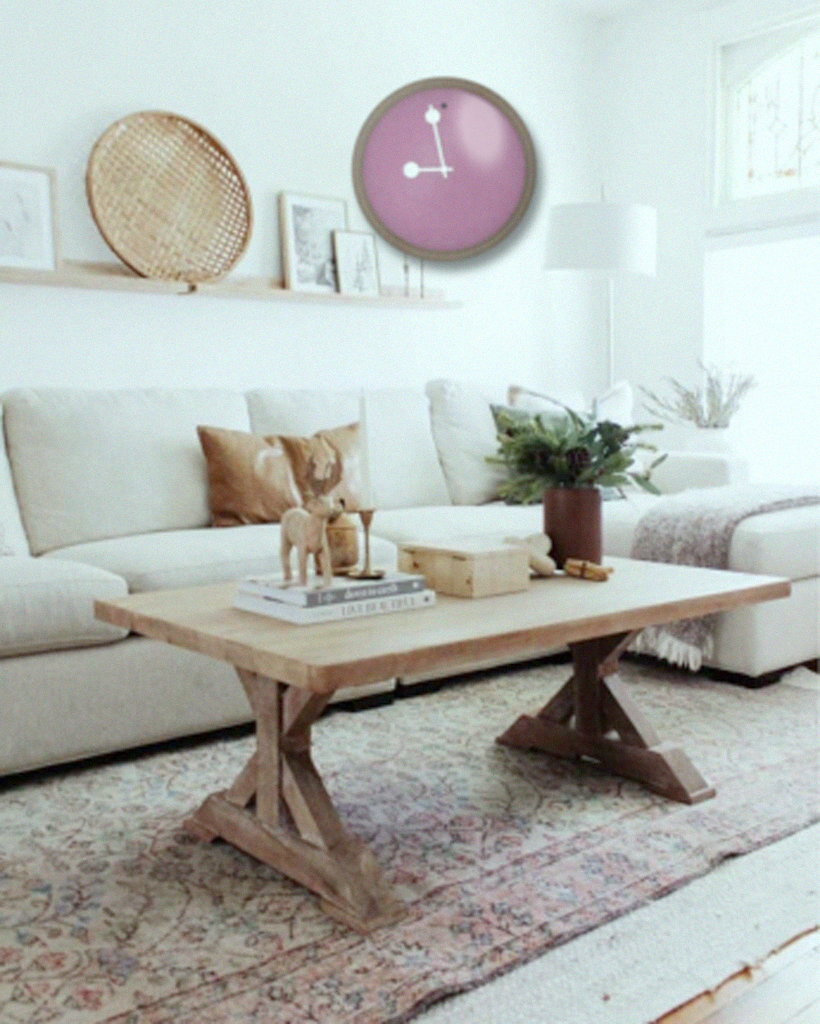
8:58
